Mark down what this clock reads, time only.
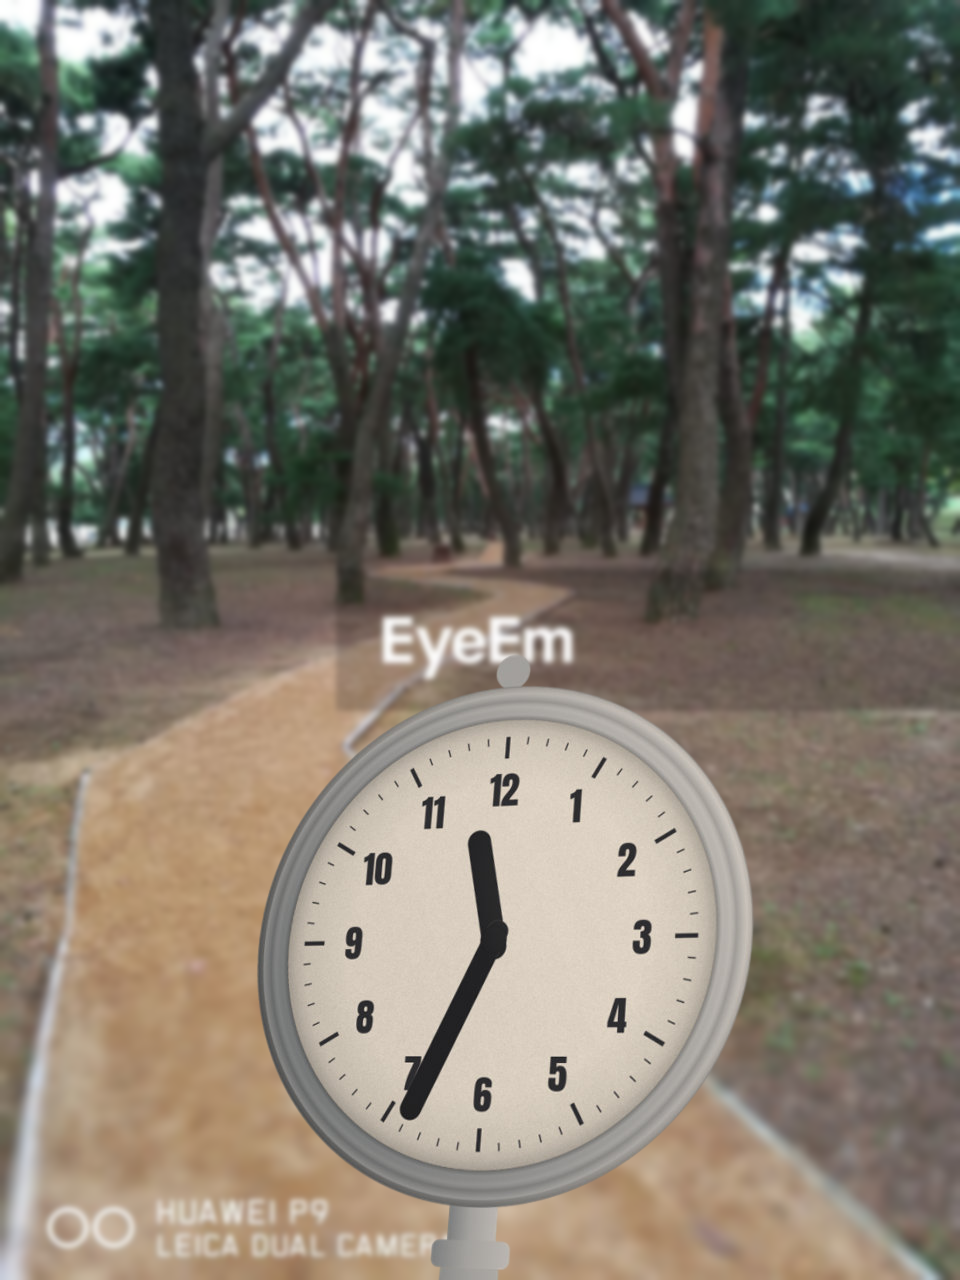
11:34
